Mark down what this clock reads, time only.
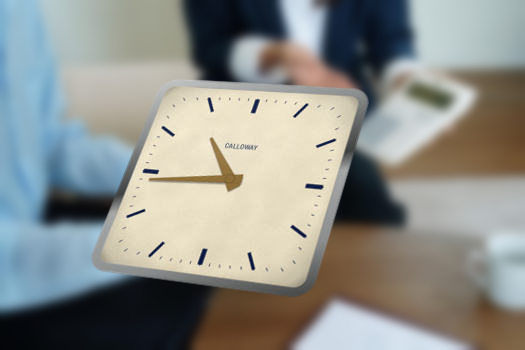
10:44
